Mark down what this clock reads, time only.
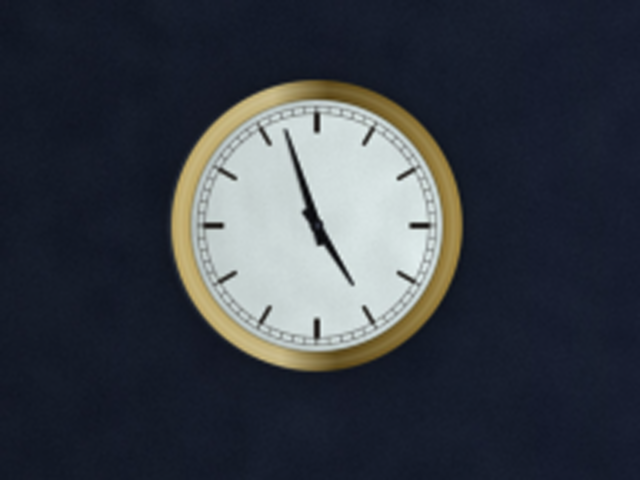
4:57
